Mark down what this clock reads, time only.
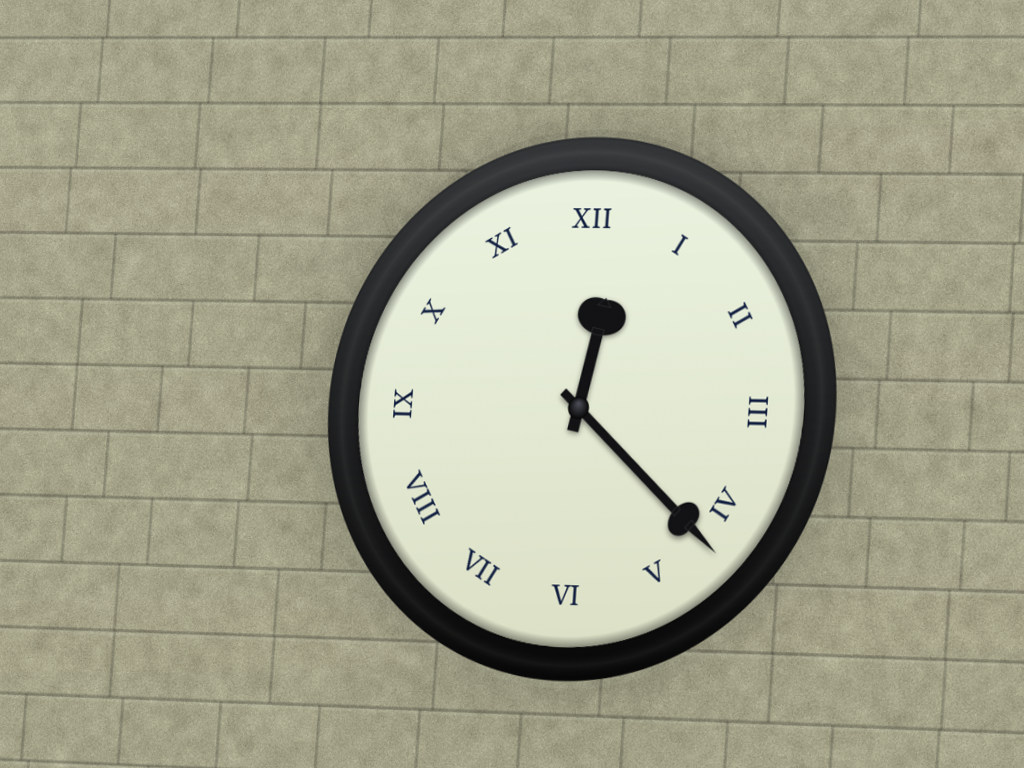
12:22
